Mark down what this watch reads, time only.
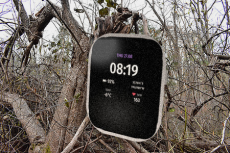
8:19
